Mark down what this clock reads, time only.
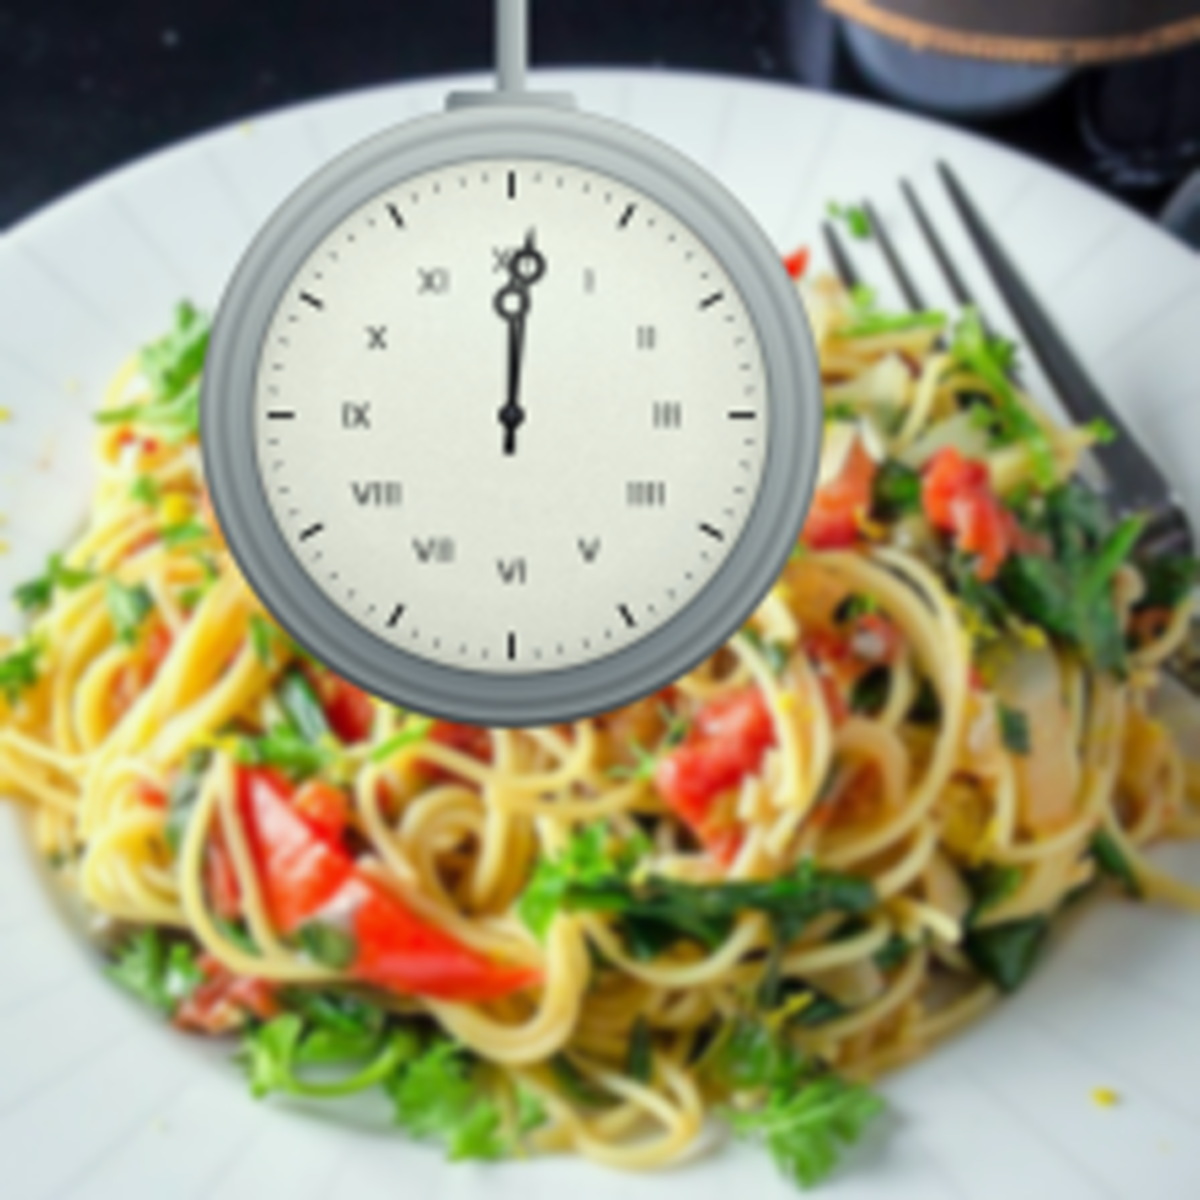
12:01
